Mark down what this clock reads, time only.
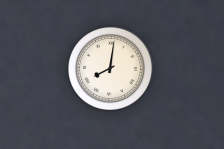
8:01
